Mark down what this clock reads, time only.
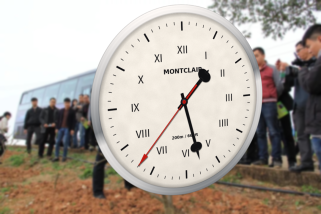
1:27:37
